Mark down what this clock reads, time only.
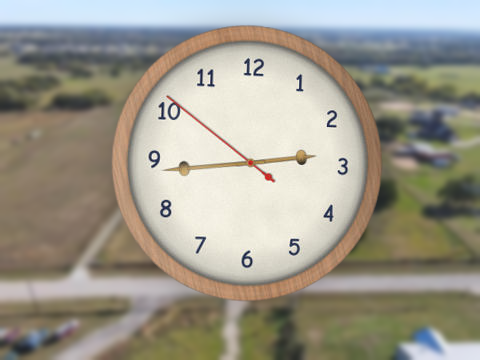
2:43:51
